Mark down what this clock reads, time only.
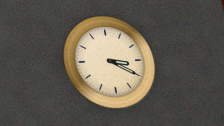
3:20
